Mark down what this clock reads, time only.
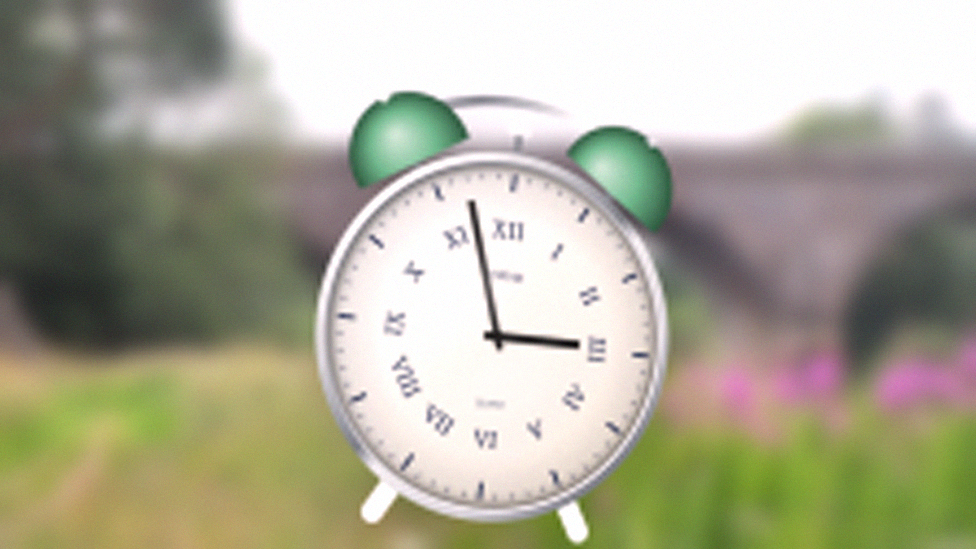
2:57
